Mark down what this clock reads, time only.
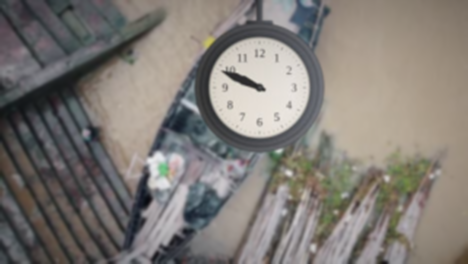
9:49
